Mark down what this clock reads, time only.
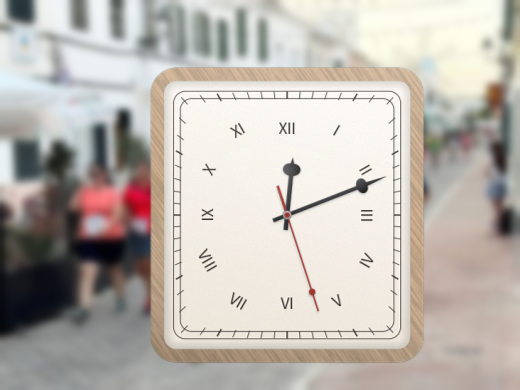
12:11:27
